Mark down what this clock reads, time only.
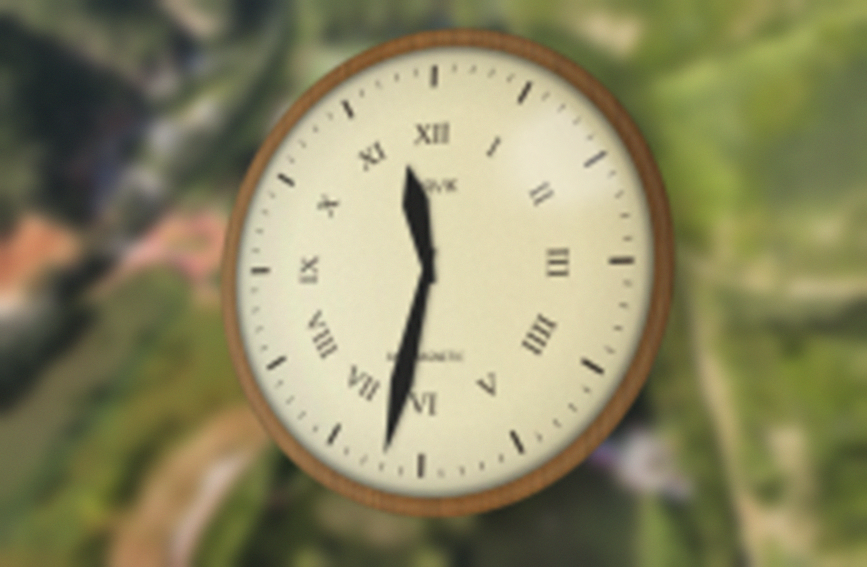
11:32
